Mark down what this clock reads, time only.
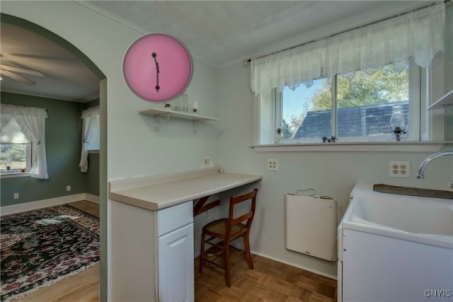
11:30
